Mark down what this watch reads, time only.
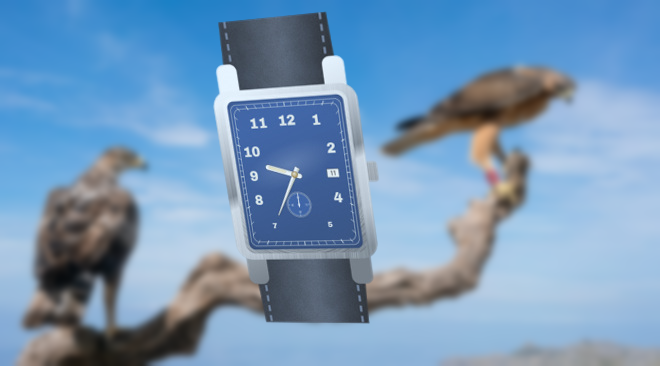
9:35
